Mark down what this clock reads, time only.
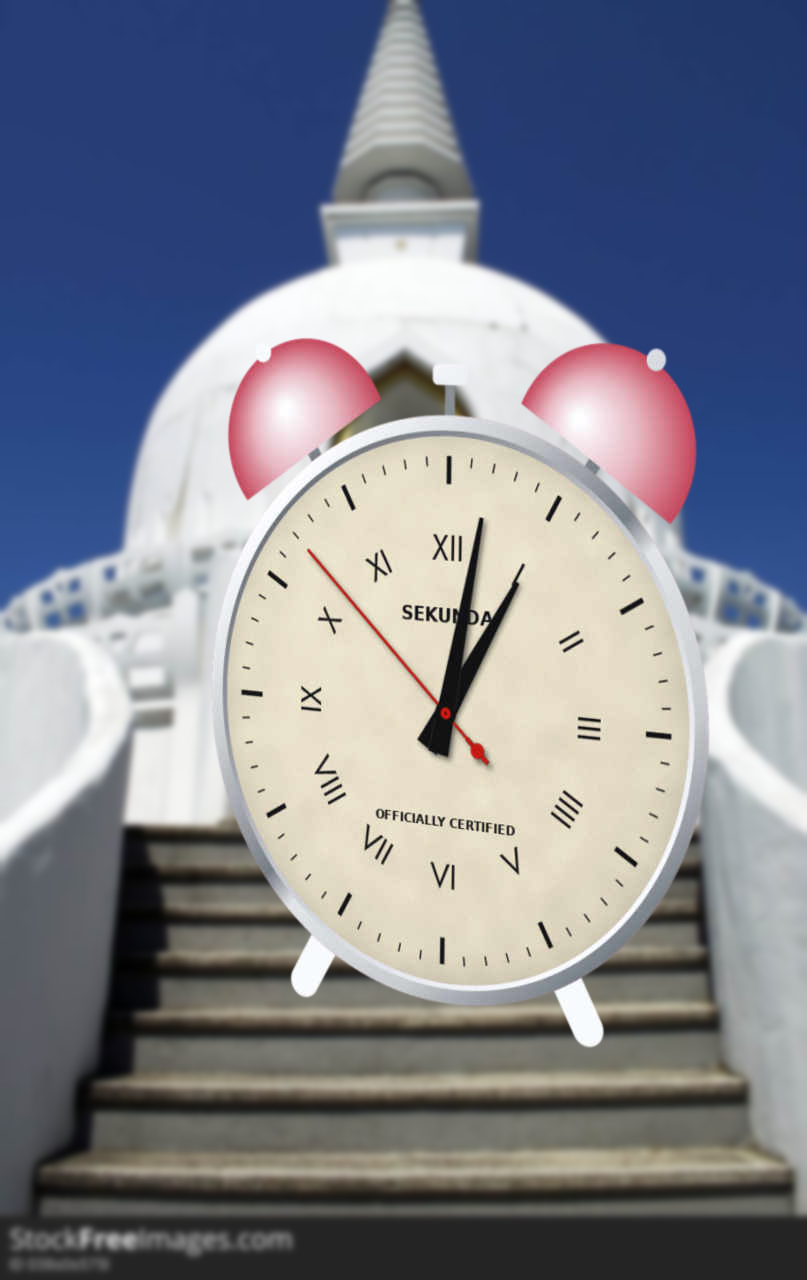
1:01:52
